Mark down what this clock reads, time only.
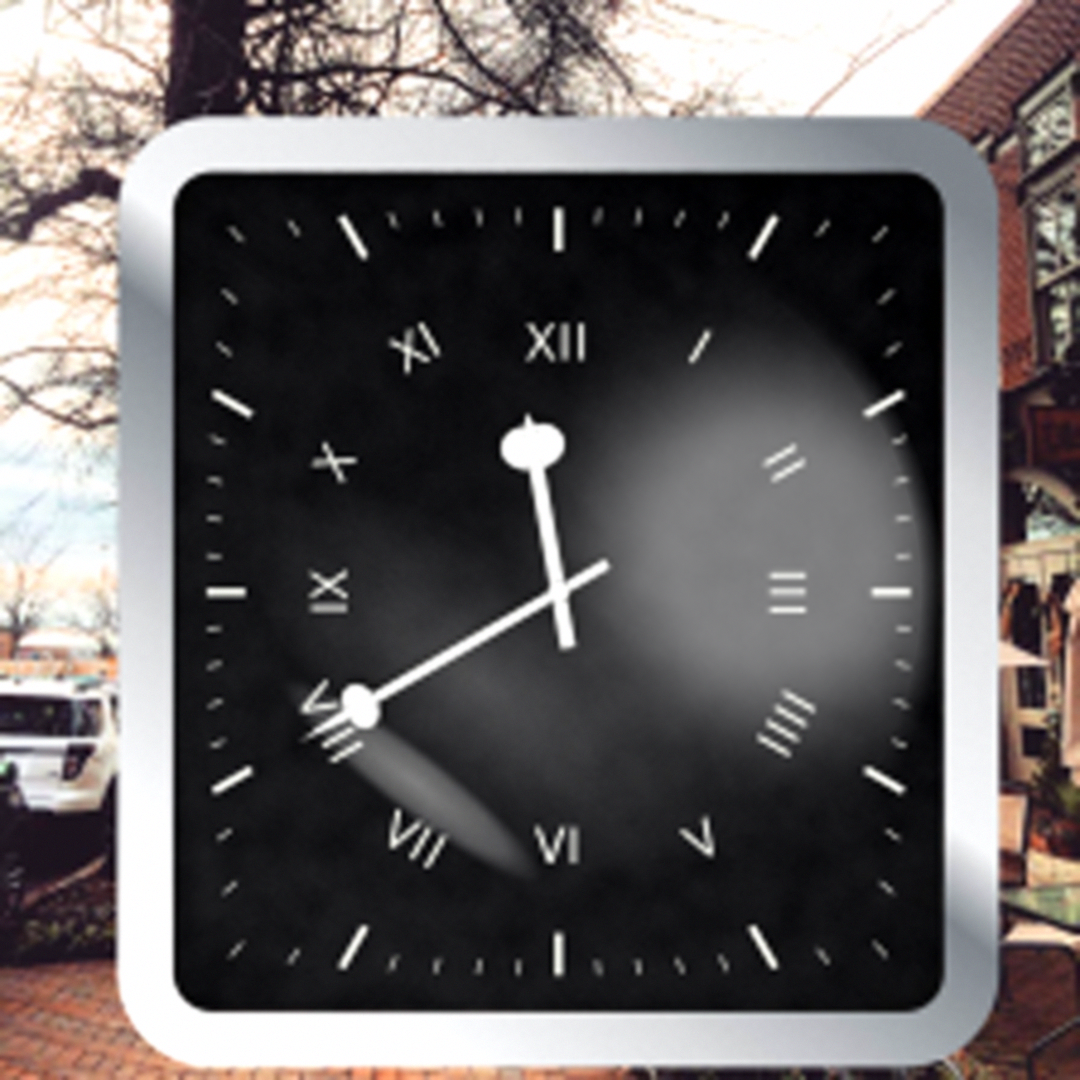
11:40
